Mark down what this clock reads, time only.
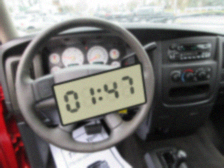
1:47
